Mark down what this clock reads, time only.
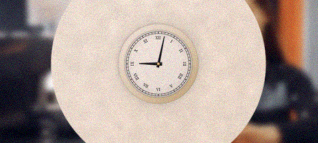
9:02
